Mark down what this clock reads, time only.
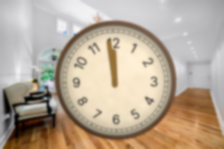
11:59
